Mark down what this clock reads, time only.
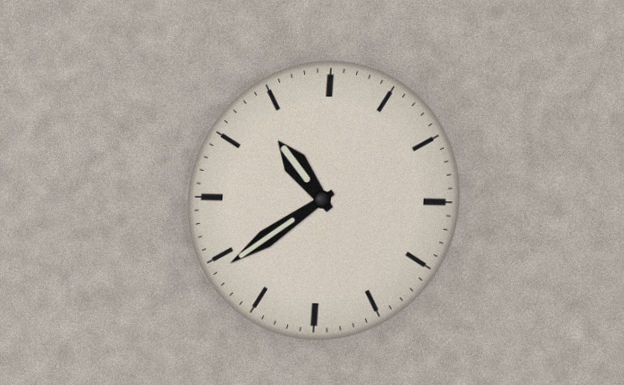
10:39
